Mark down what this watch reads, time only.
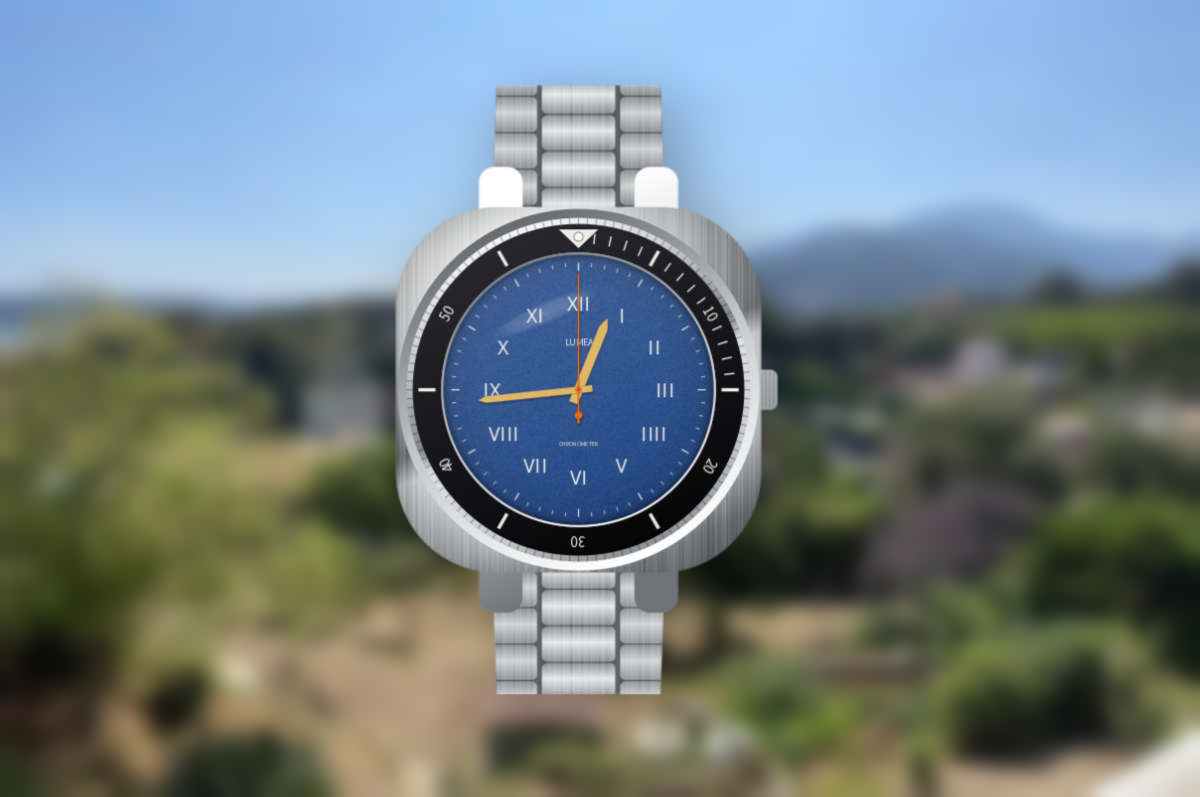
12:44:00
